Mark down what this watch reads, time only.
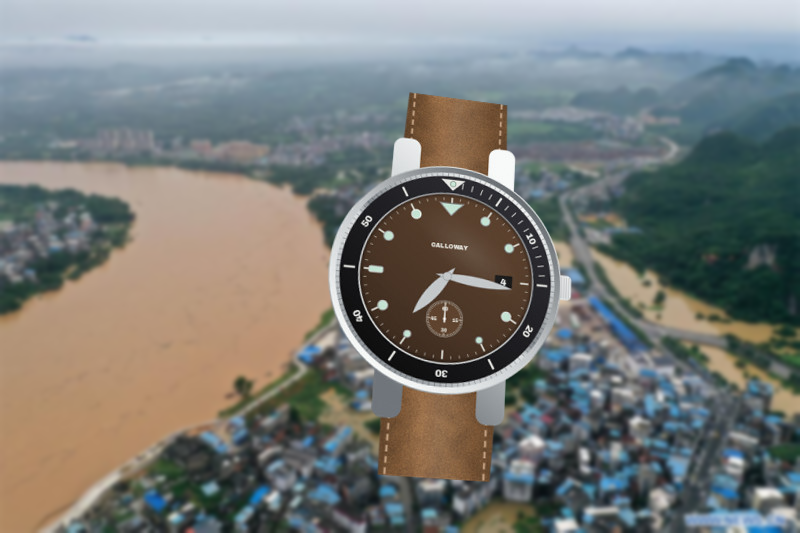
7:16
